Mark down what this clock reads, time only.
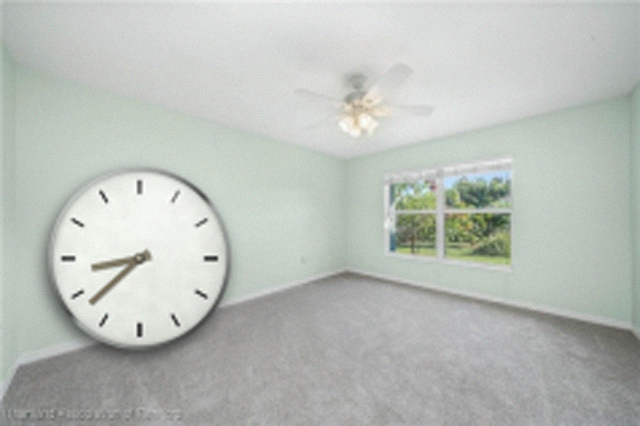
8:38
